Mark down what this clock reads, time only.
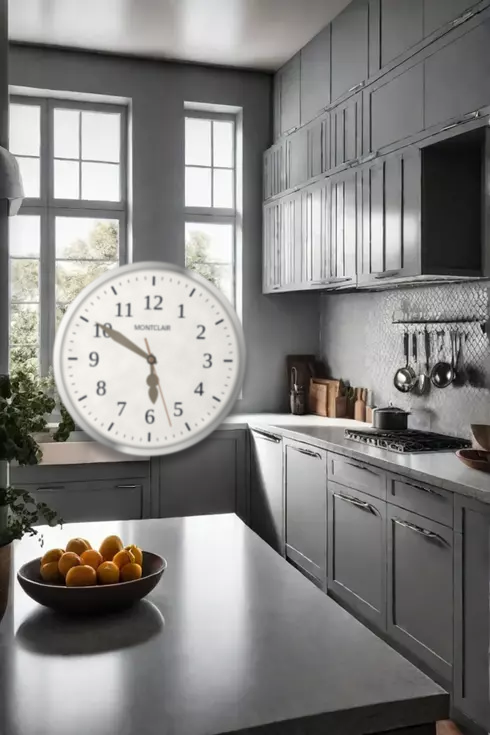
5:50:27
